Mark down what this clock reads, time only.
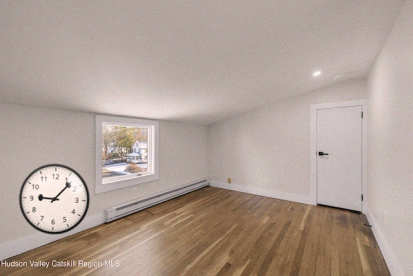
9:07
